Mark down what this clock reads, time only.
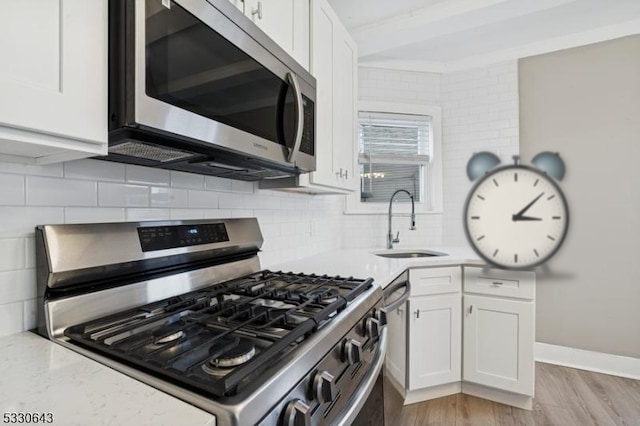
3:08
